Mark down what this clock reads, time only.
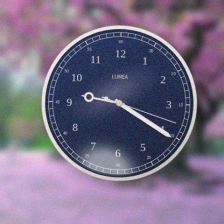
9:20:18
